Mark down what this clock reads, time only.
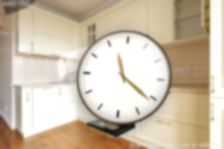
11:21
